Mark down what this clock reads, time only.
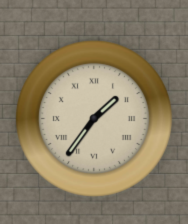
1:36
